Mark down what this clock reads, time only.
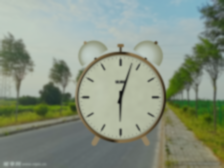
6:03
